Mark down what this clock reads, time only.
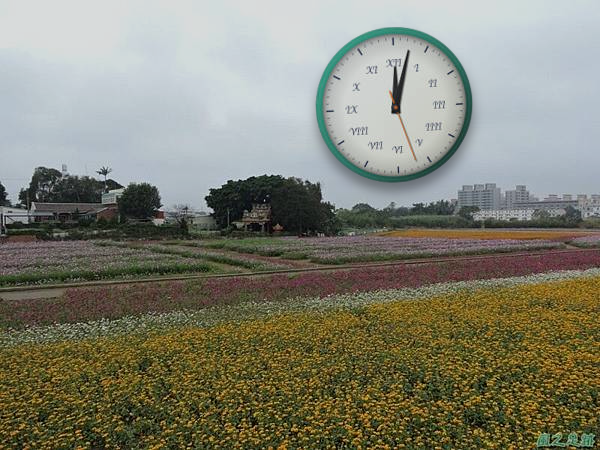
12:02:27
